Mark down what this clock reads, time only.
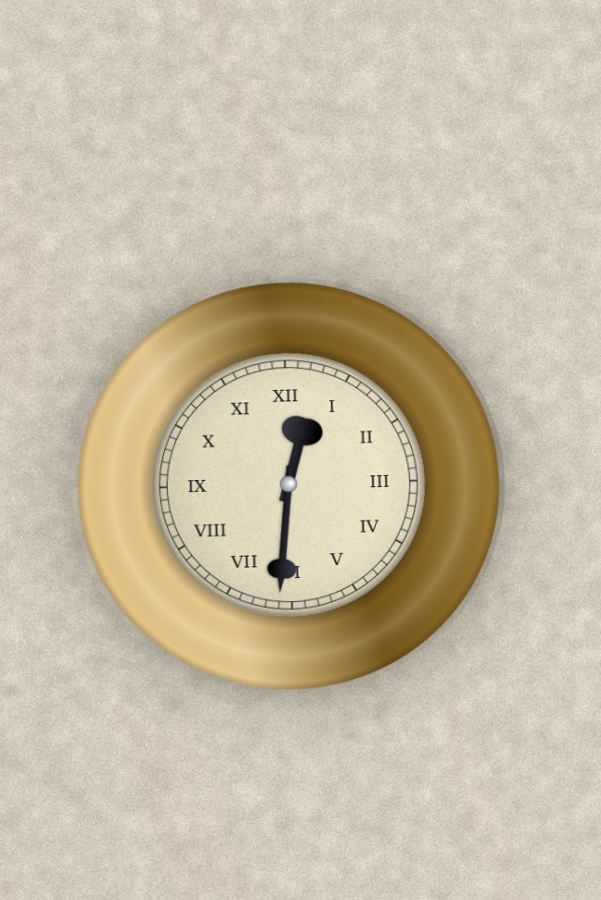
12:31
